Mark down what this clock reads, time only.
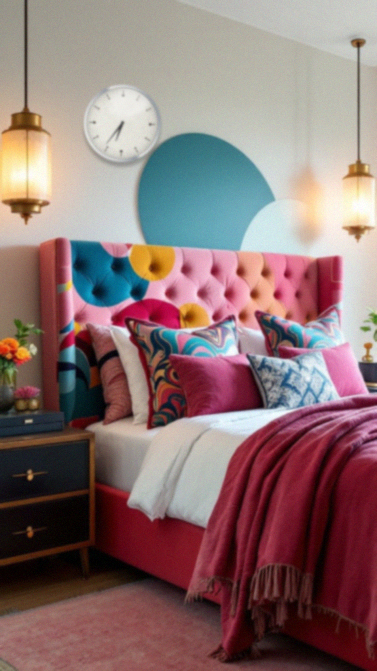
6:36
